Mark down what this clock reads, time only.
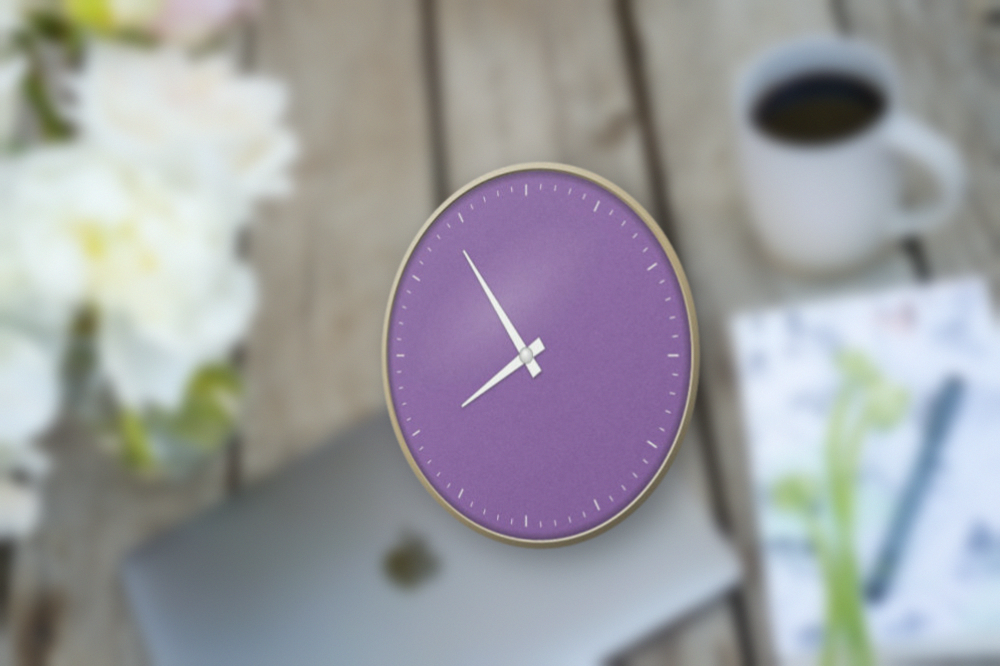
7:54
